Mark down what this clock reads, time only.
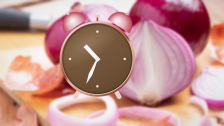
10:34
